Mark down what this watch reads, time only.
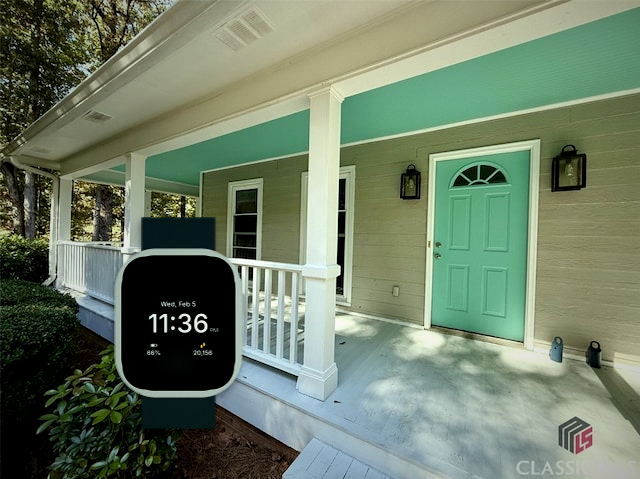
11:36
